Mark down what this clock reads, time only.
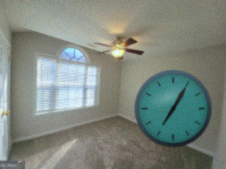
7:05
